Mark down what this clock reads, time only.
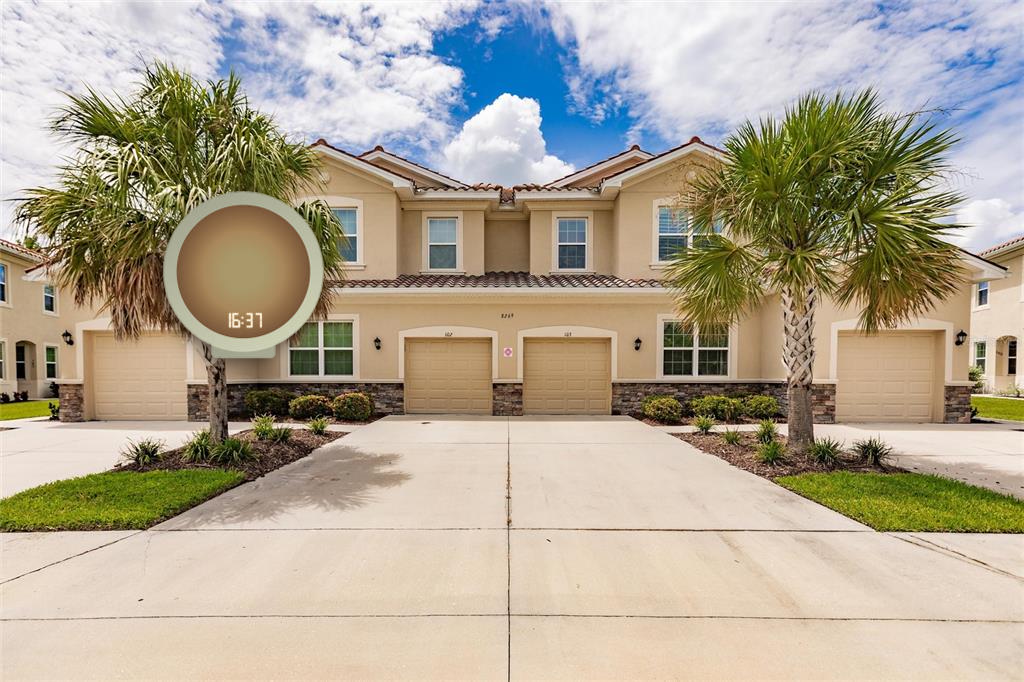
16:37
